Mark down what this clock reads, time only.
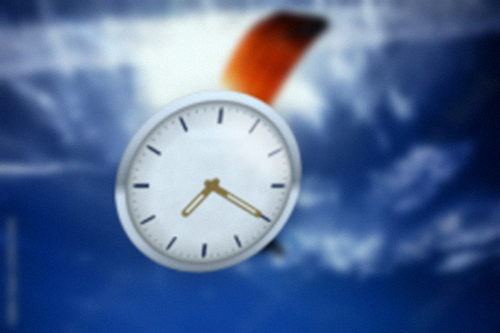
7:20
